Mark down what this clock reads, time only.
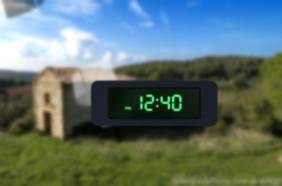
12:40
